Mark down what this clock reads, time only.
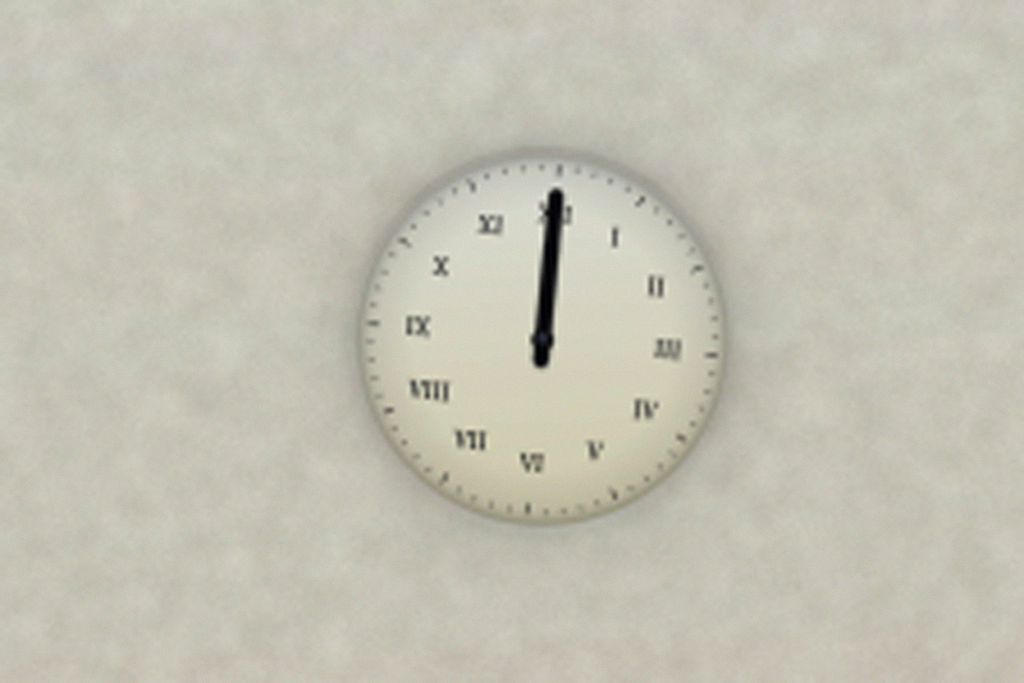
12:00
